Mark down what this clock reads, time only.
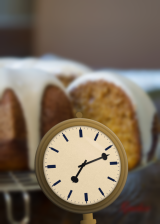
7:12
